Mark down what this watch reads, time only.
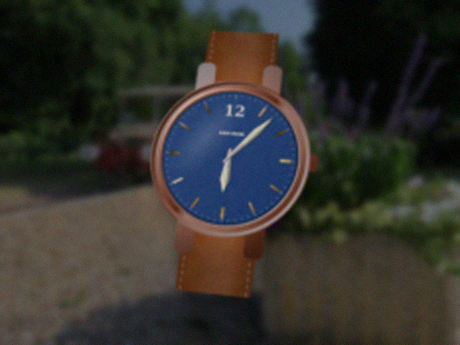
6:07
